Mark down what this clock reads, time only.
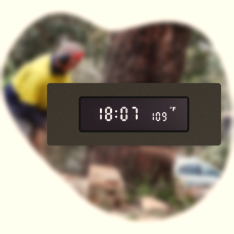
18:07
